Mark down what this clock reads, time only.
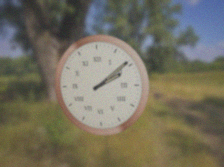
2:09
